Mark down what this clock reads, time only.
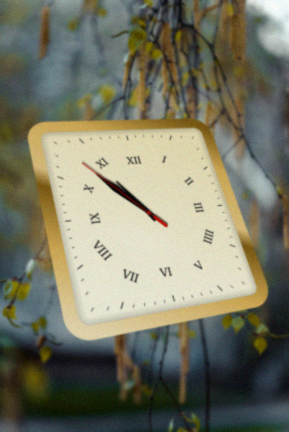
10:52:53
